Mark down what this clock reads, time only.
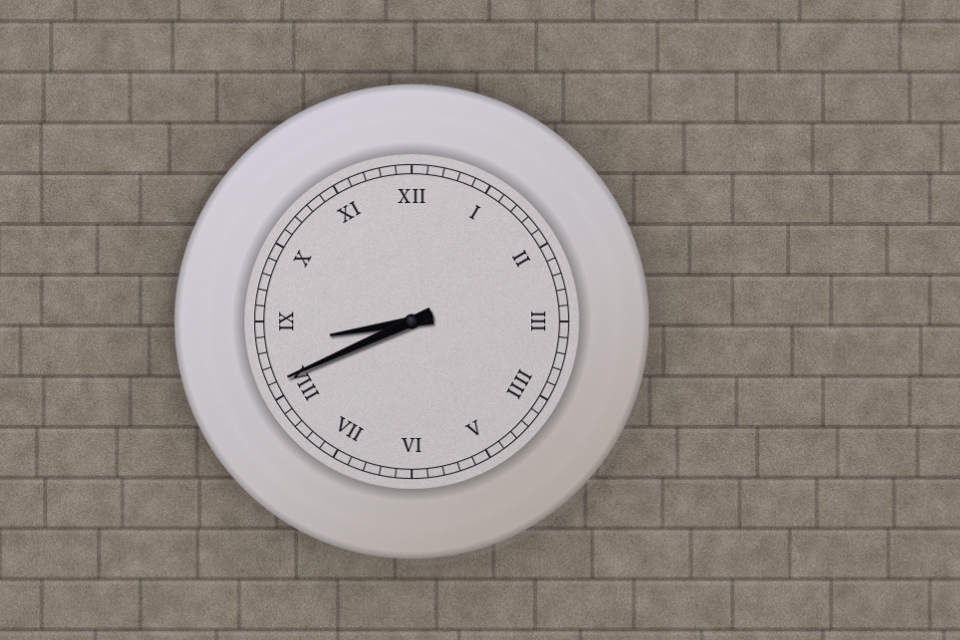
8:41
